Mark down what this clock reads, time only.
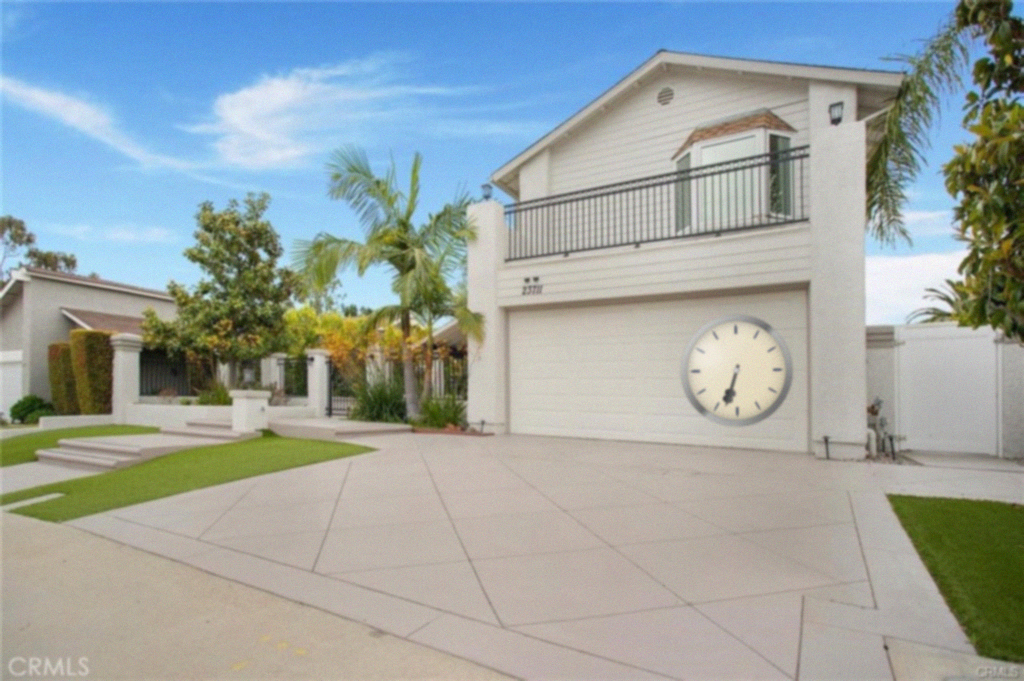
6:33
